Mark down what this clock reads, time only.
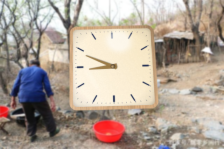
8:49
